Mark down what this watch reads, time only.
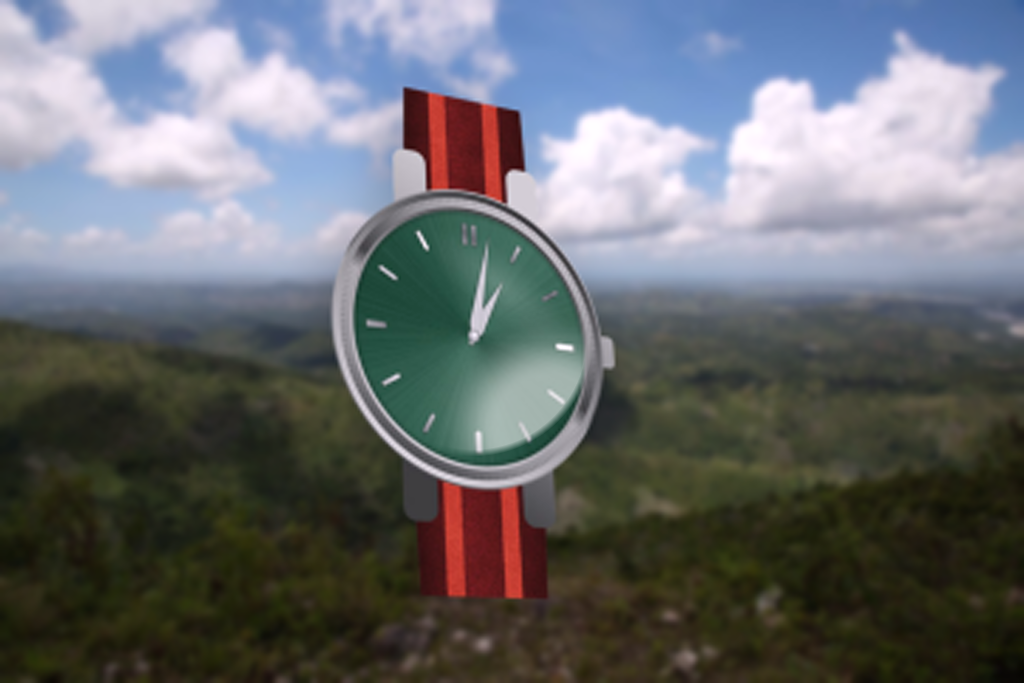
1:02
